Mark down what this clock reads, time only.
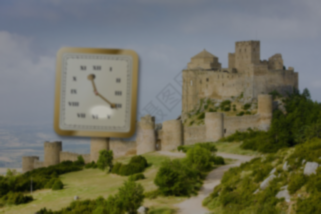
11:21
